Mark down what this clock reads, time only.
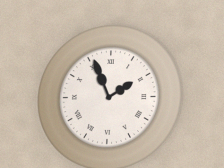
1:56
